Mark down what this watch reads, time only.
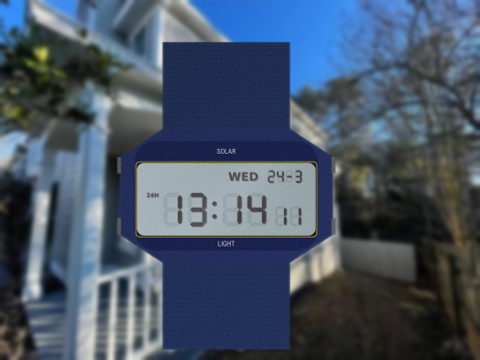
13:14:11
